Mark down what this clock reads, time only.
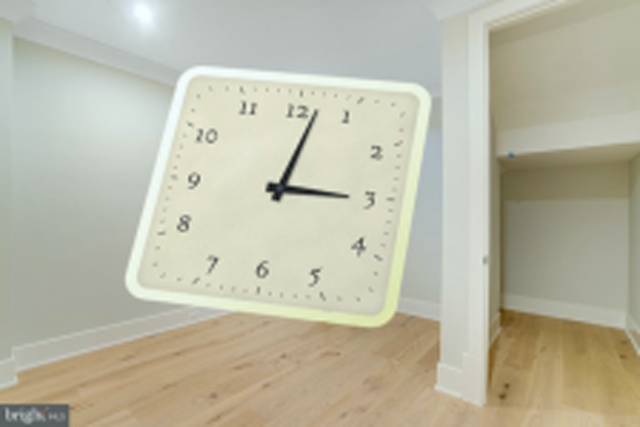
3:02
